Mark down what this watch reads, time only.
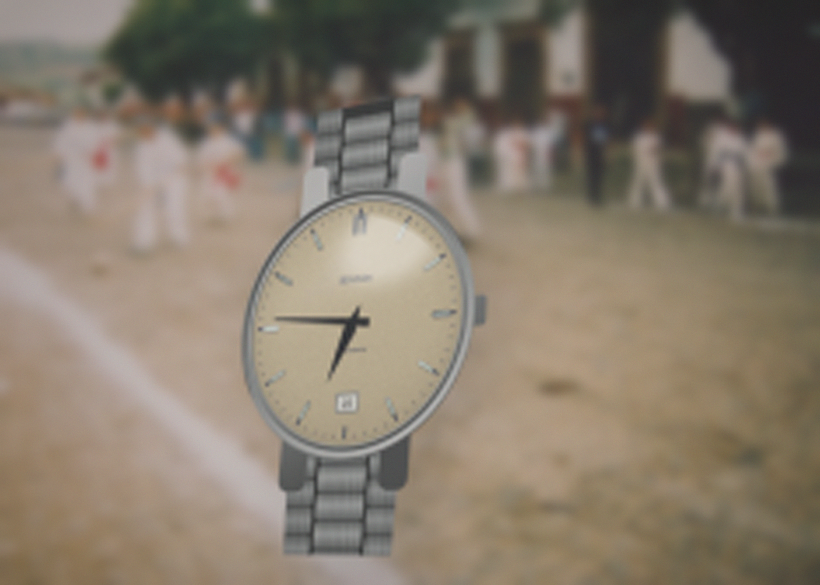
6:46
